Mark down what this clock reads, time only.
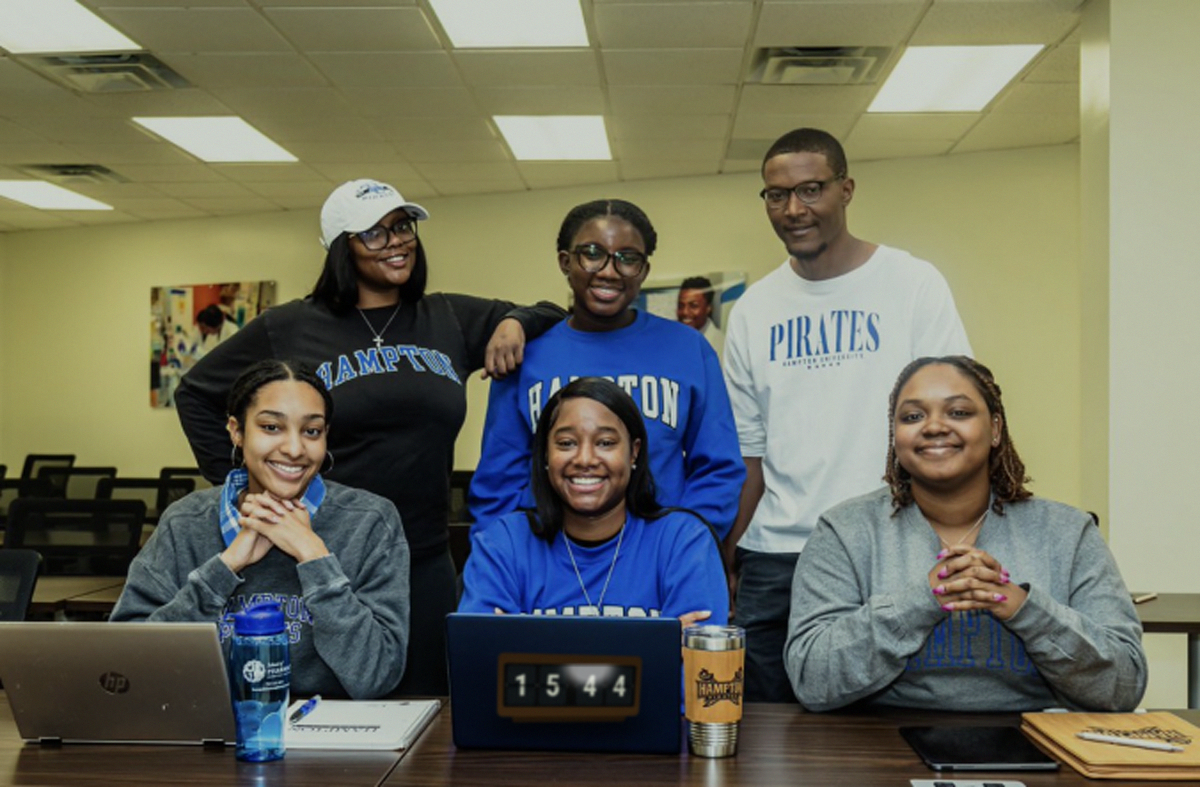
15:44
